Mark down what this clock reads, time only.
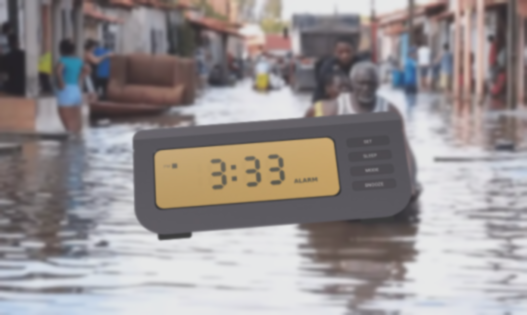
3:33
